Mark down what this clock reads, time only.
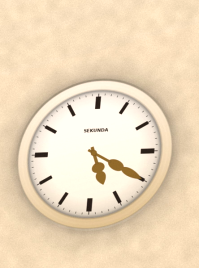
5:20
